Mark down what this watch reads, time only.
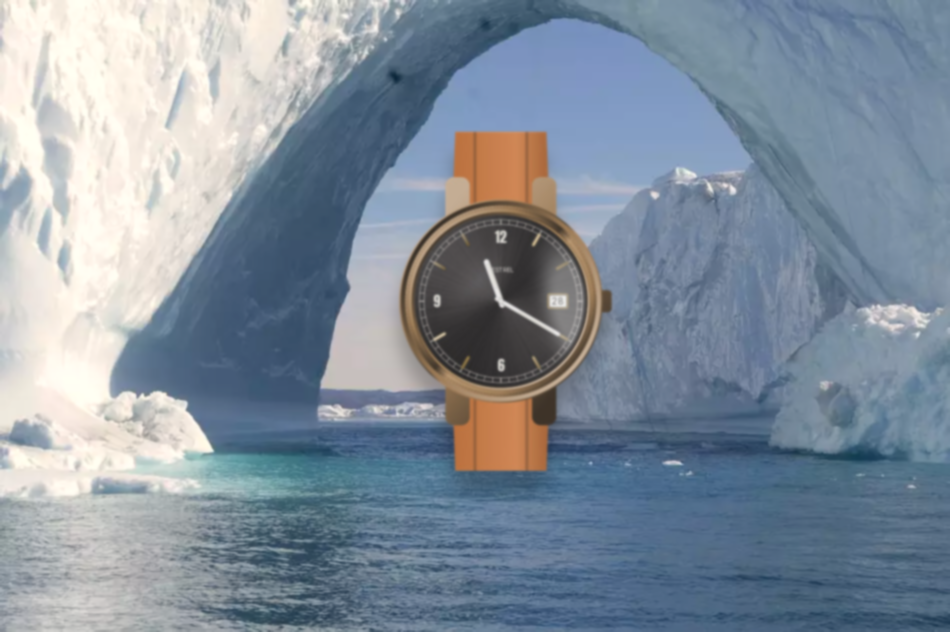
11:20
